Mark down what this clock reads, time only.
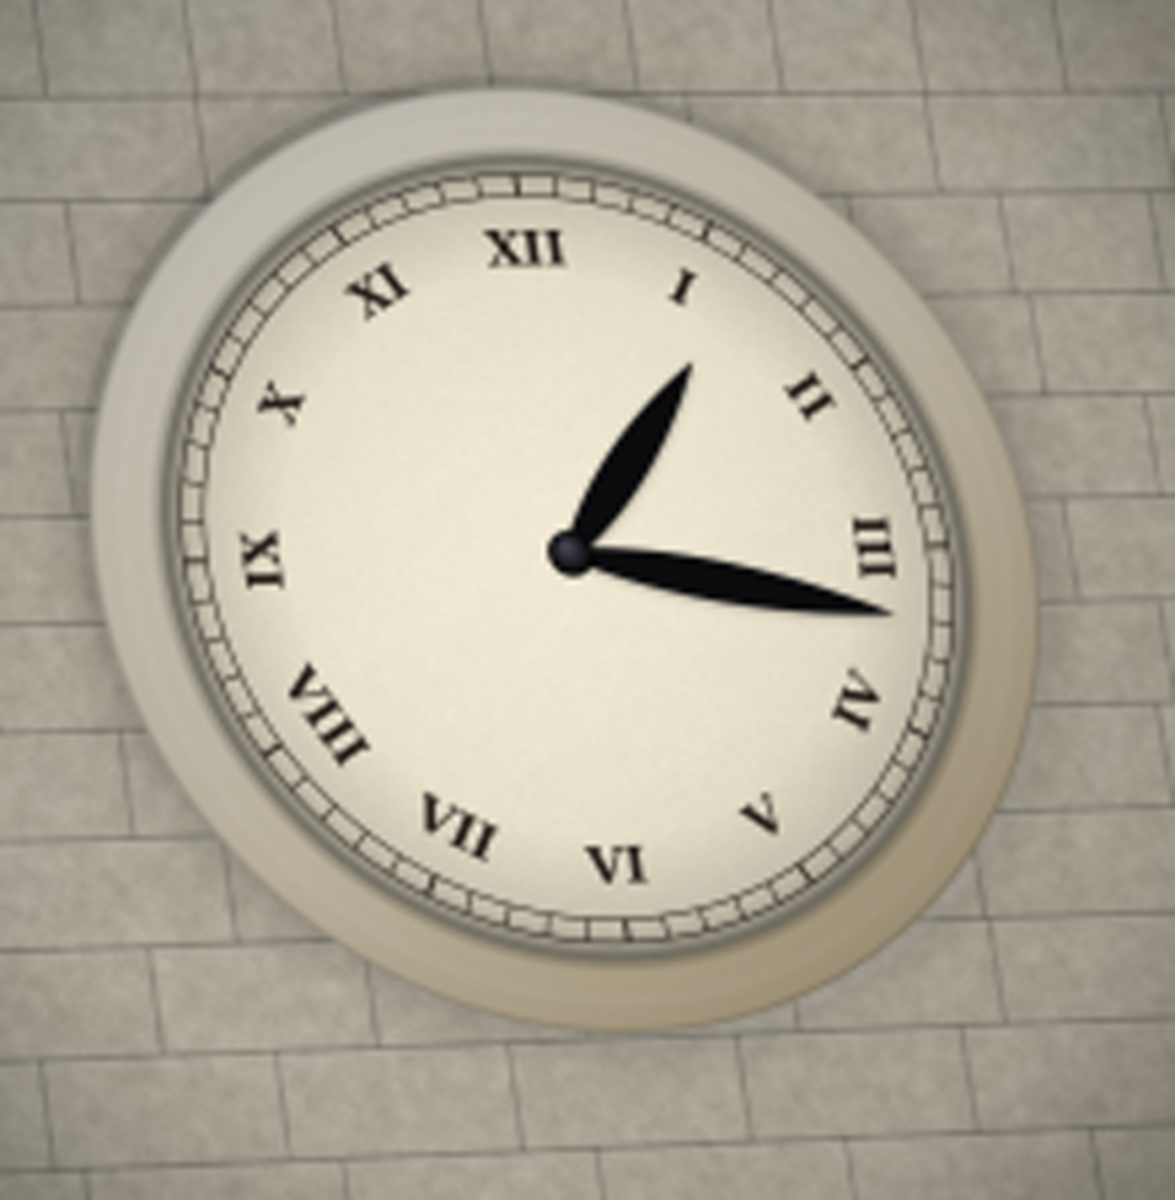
1:17
